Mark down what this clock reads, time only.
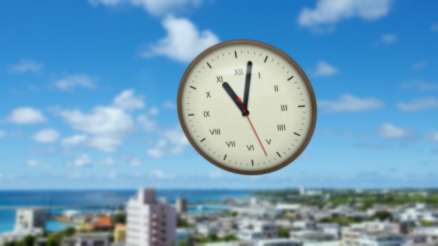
11:02:27
